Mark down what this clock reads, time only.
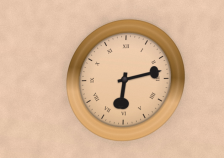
6:13
